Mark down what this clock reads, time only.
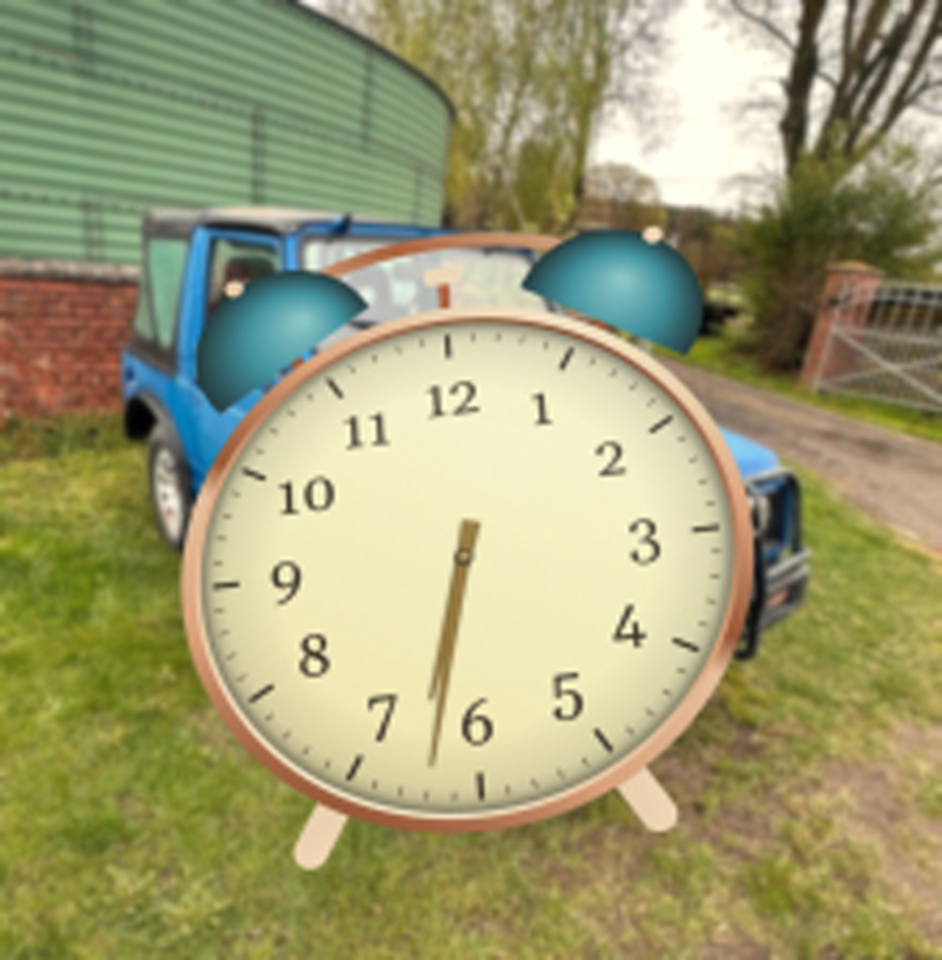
6:32
